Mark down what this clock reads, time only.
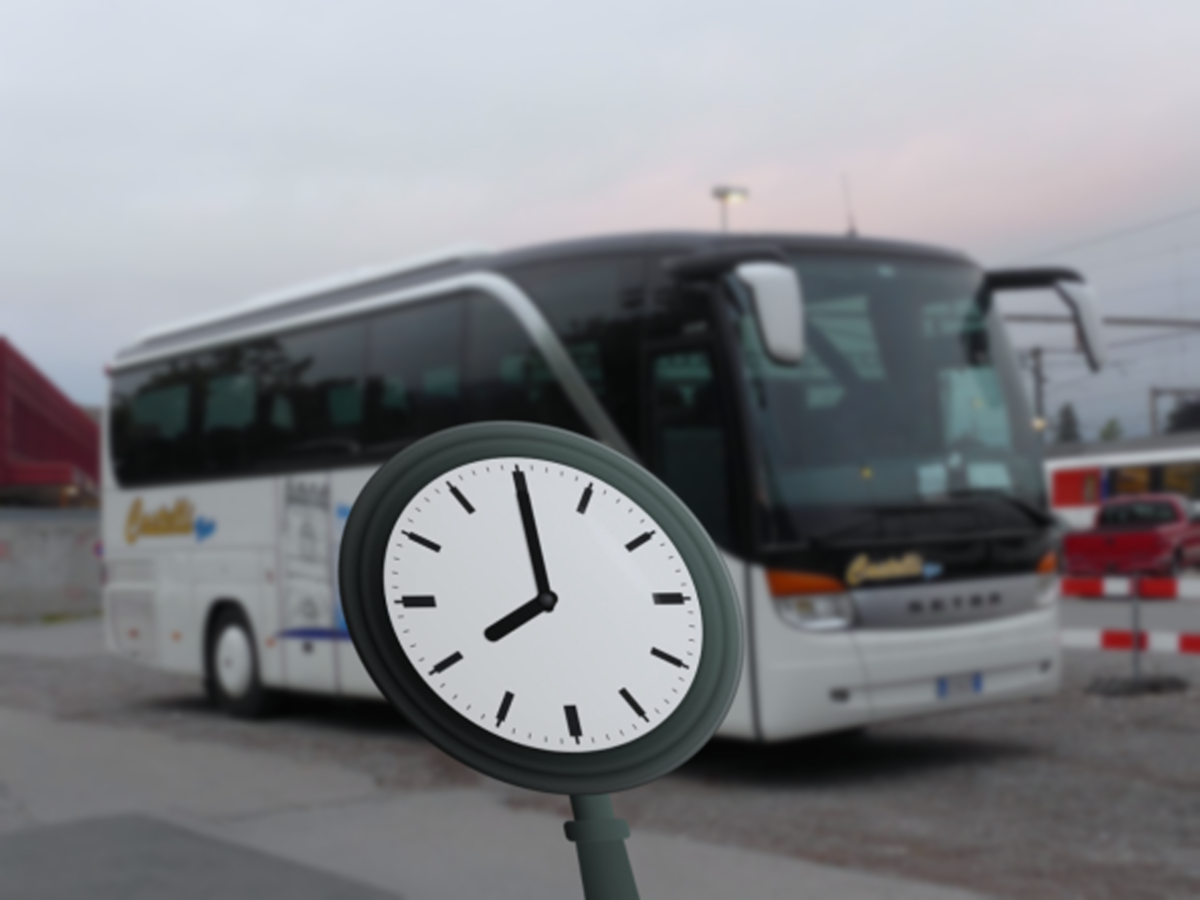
8:00
